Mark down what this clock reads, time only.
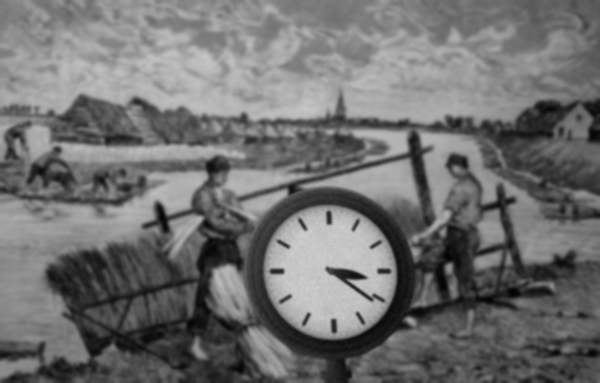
3:21
